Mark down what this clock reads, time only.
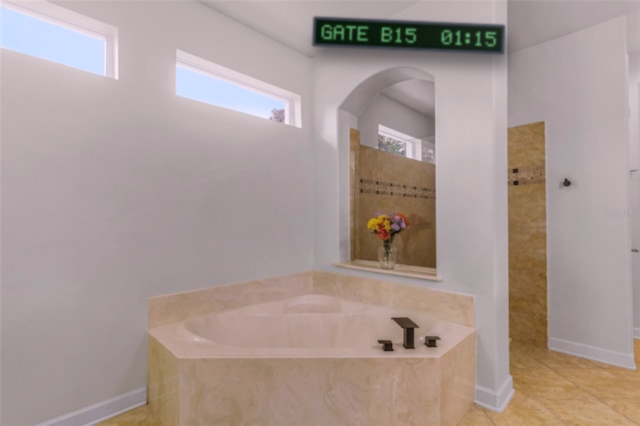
1:15
